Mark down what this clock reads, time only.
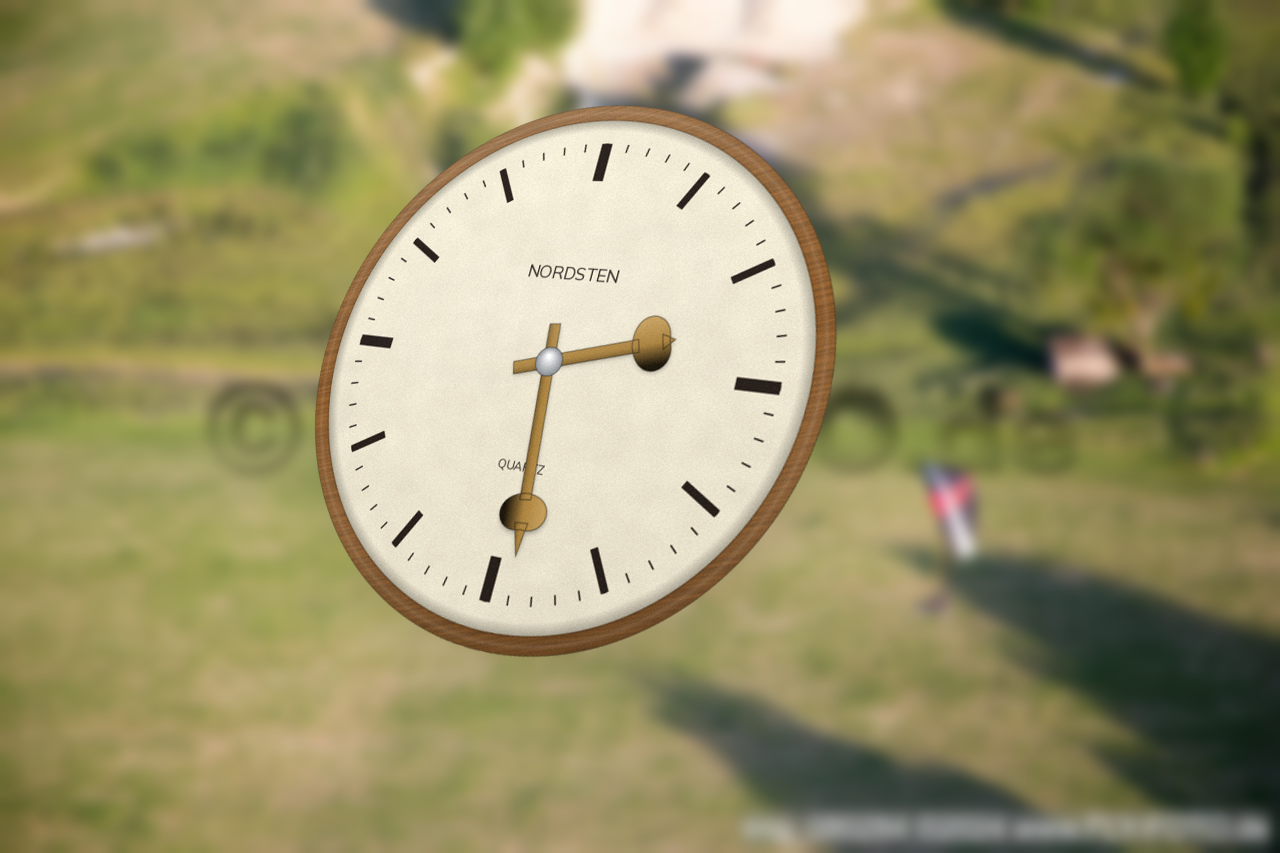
2:29
